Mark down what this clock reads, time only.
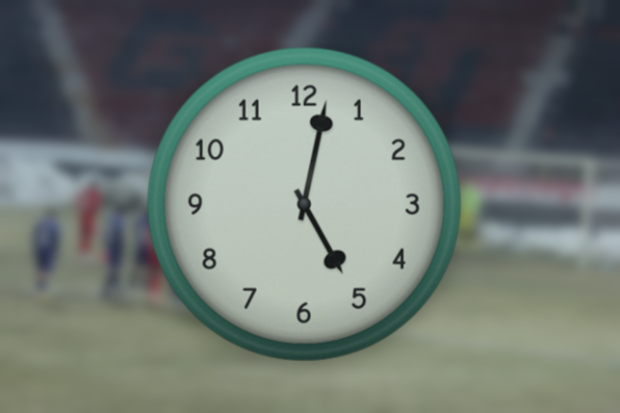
5:02
